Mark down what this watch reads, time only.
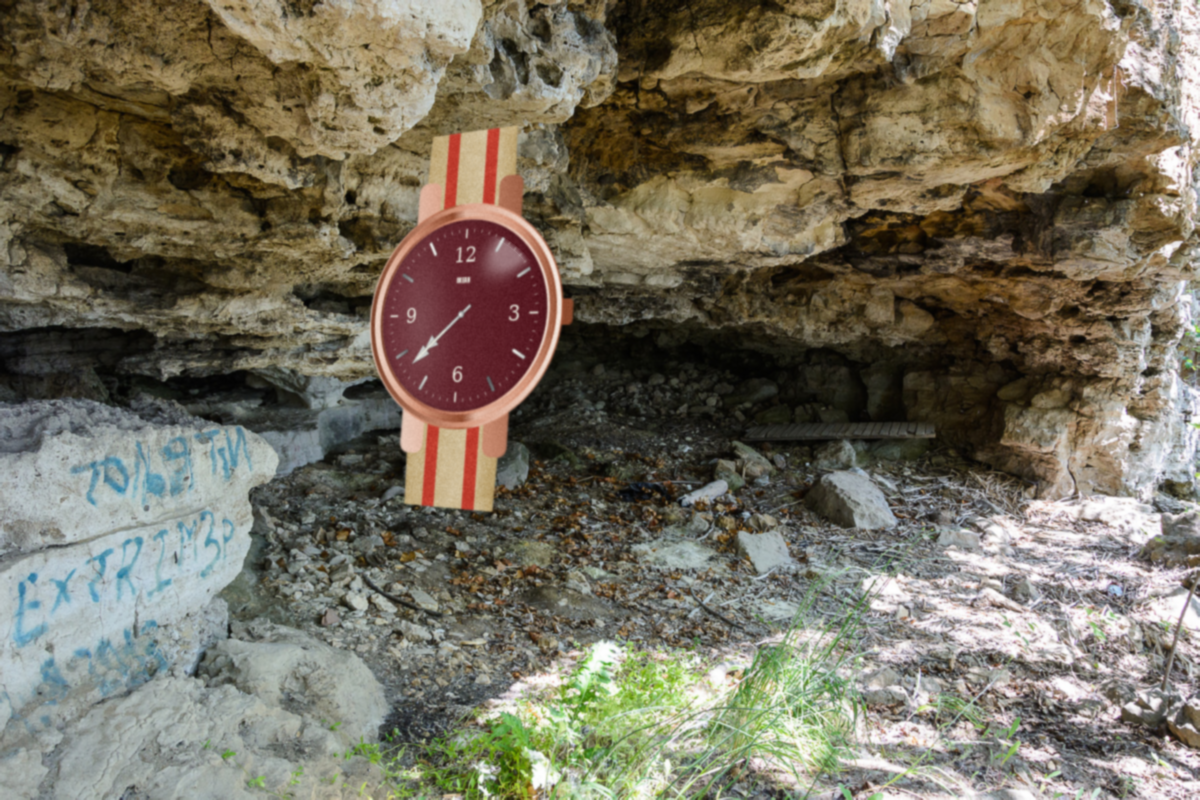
7:38
